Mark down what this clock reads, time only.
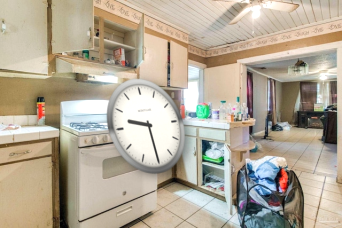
9:30
